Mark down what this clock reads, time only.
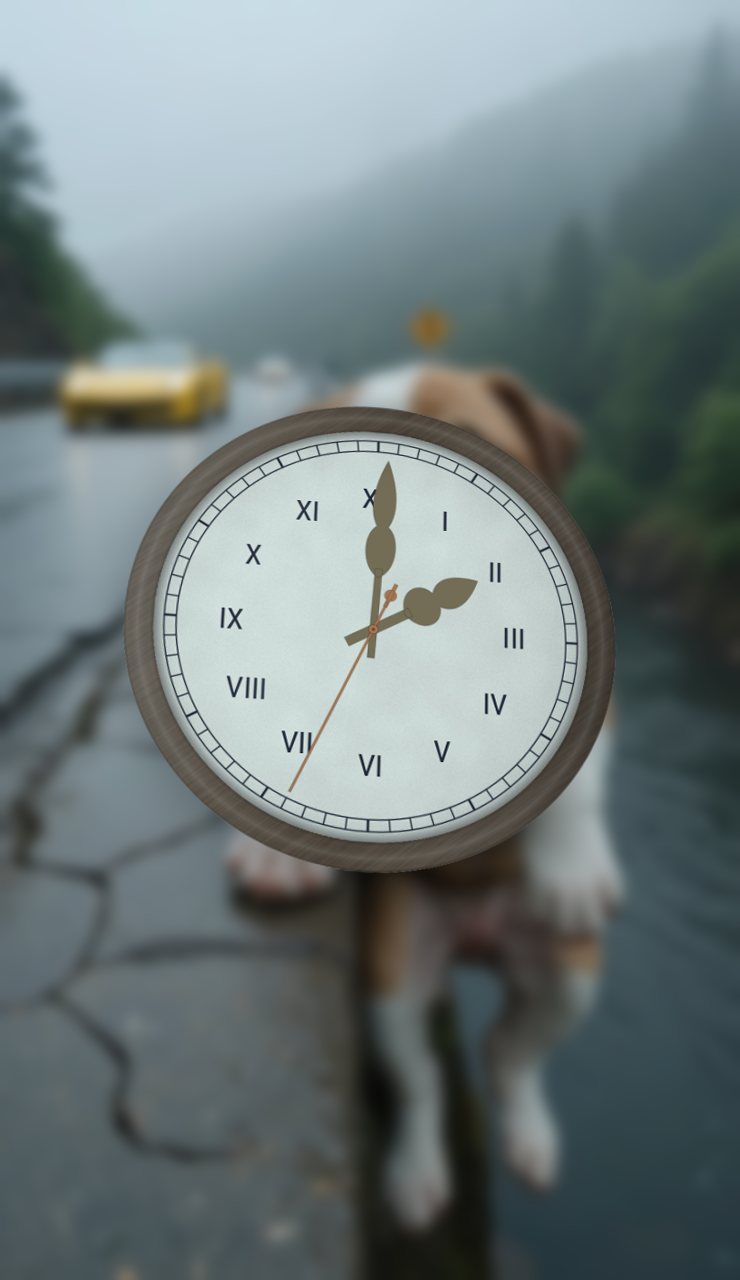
2:00:34
